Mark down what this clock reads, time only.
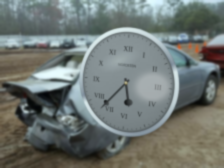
5:37
